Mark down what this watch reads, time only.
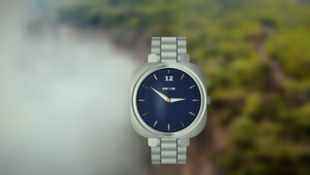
2:51
